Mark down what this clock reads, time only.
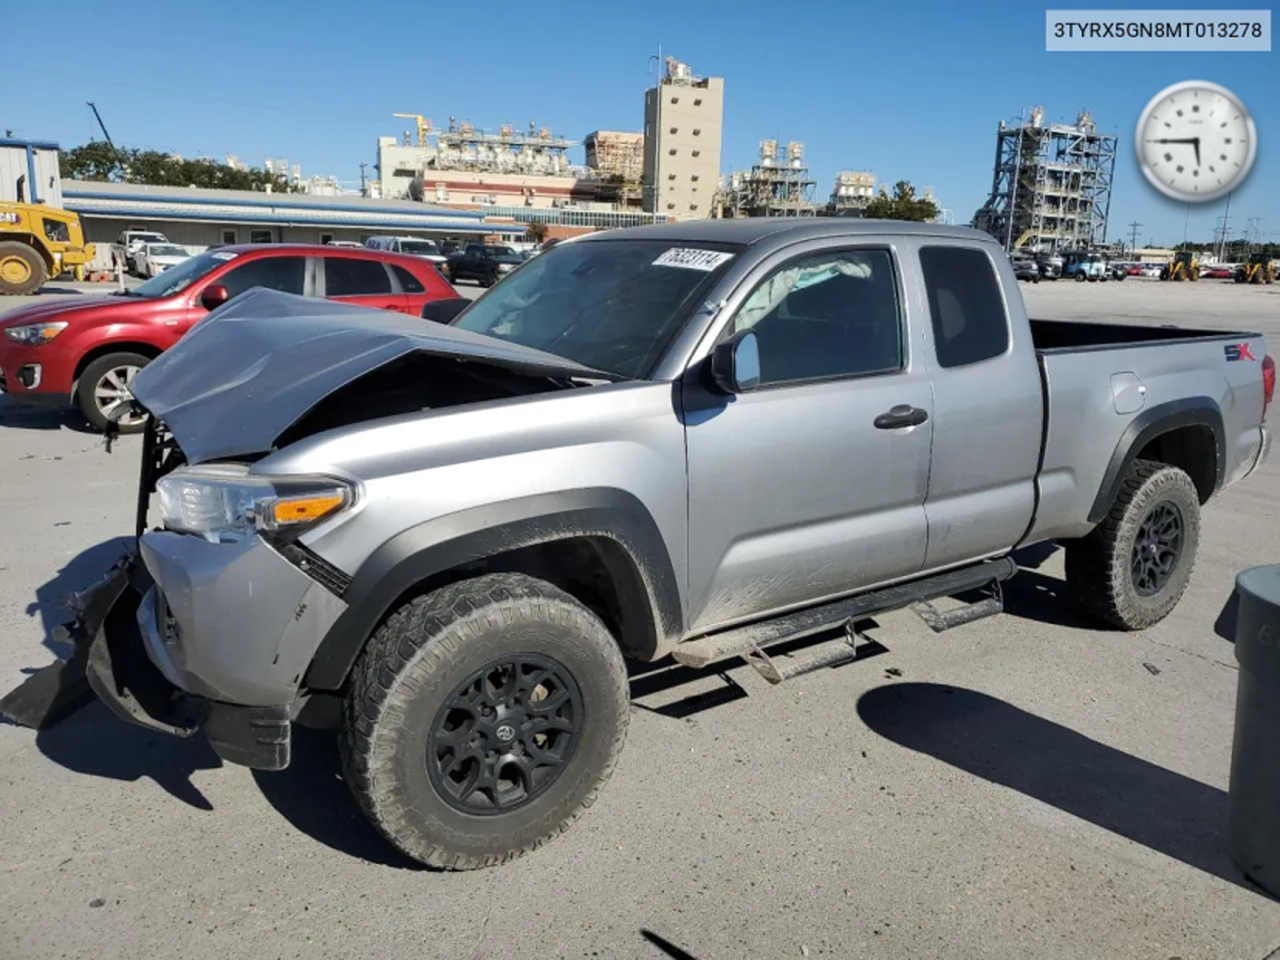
5:45
